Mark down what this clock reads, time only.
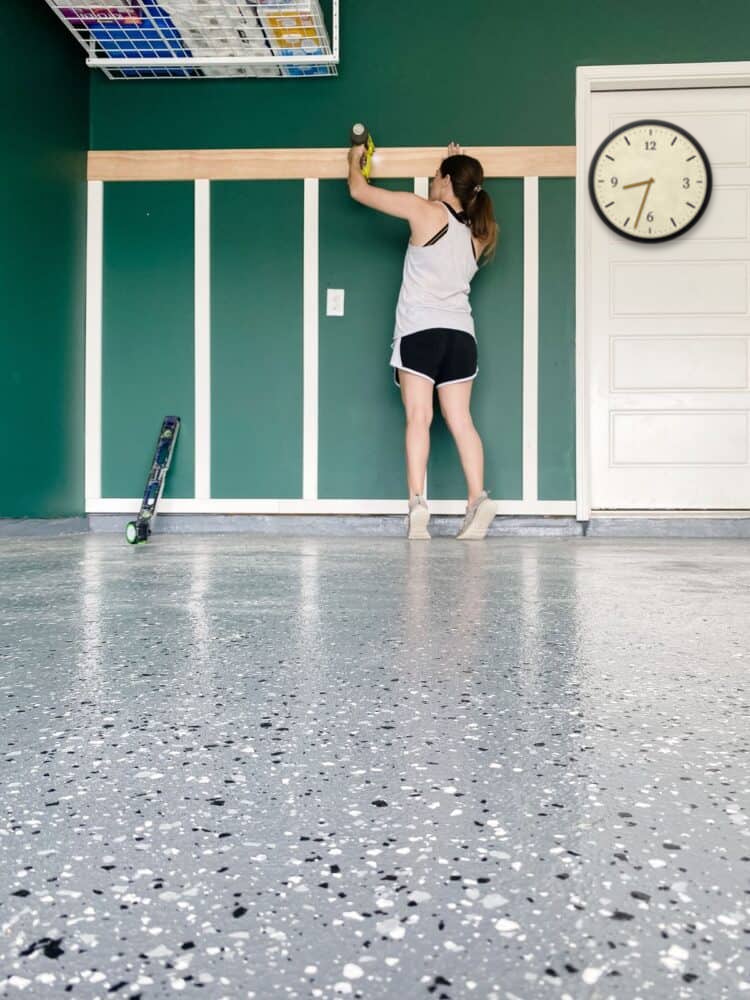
8:33
